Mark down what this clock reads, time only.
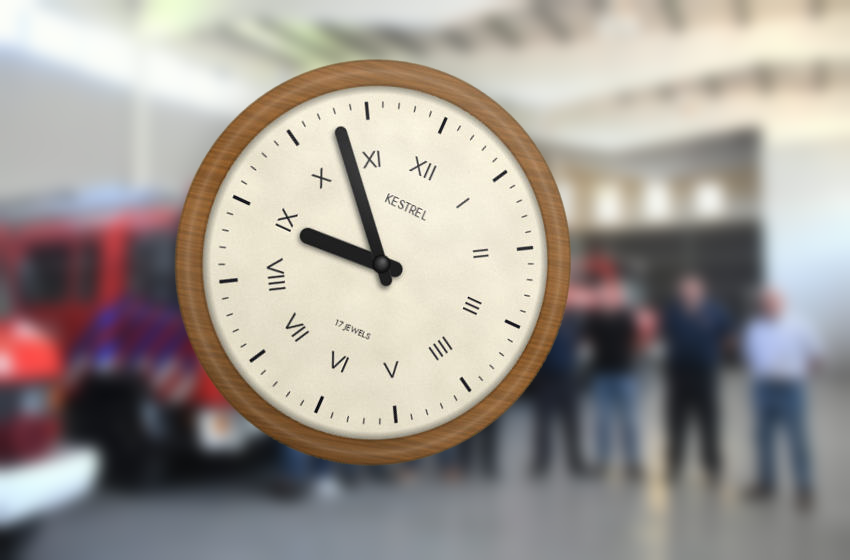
8:53
